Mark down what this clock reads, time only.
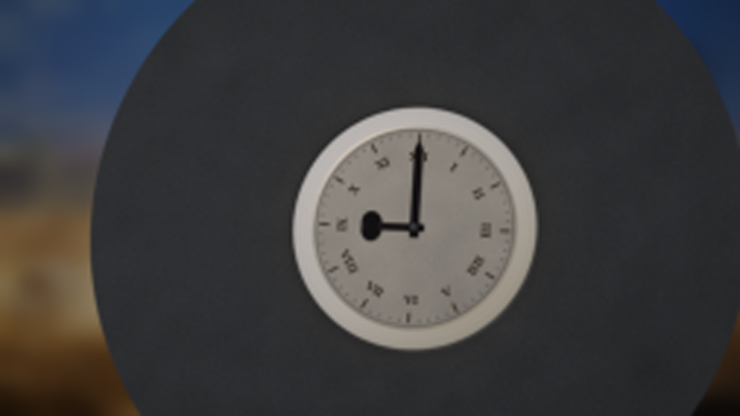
9:00
